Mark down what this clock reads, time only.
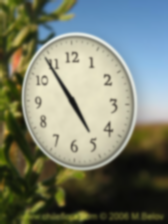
4:54
